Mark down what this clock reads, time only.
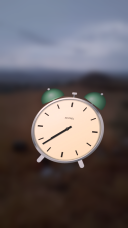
7:38
